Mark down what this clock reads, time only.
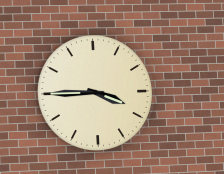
3:45
